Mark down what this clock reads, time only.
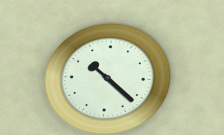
10:22
